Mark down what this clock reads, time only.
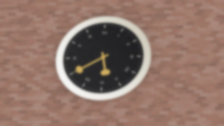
5:40
